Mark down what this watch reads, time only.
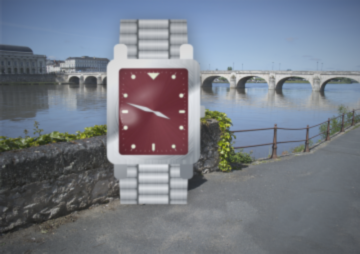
3:48
